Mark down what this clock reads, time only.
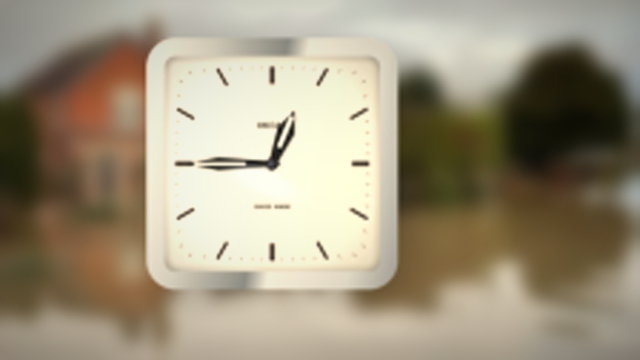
12:45
